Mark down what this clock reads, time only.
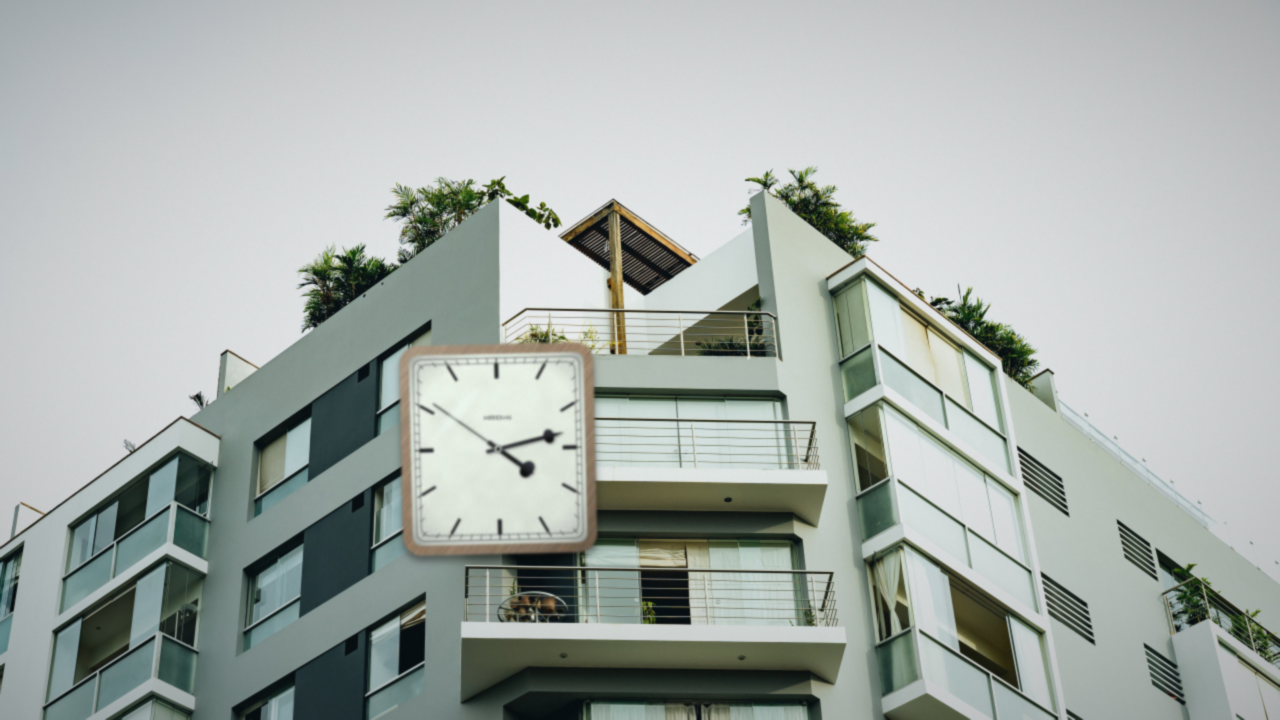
4:12:51
